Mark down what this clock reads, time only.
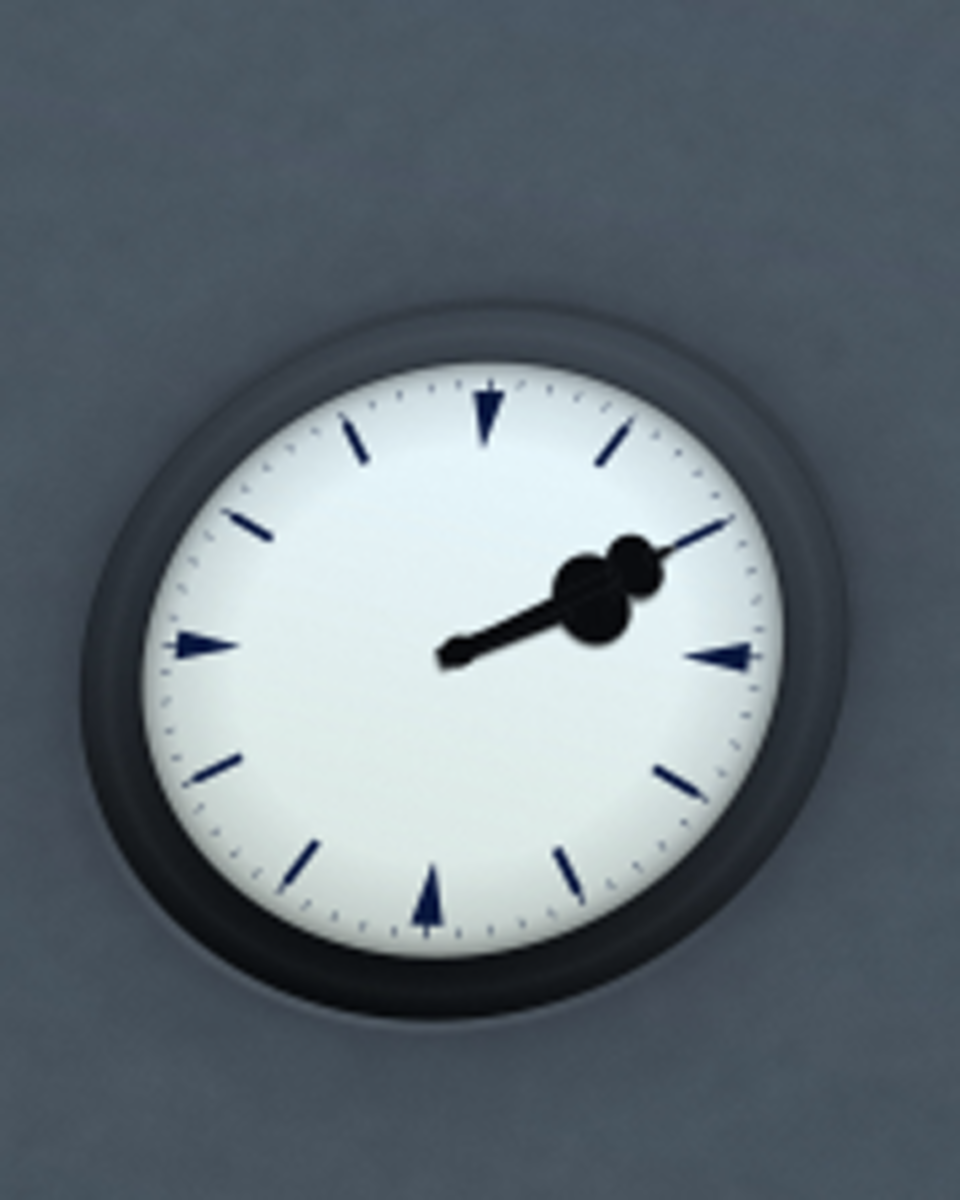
2:10
